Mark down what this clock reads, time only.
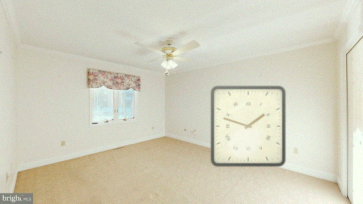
1:48
